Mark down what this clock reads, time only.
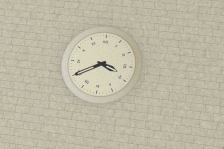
3:40
